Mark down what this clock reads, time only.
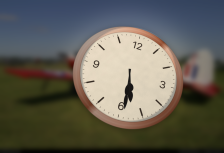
5:29
